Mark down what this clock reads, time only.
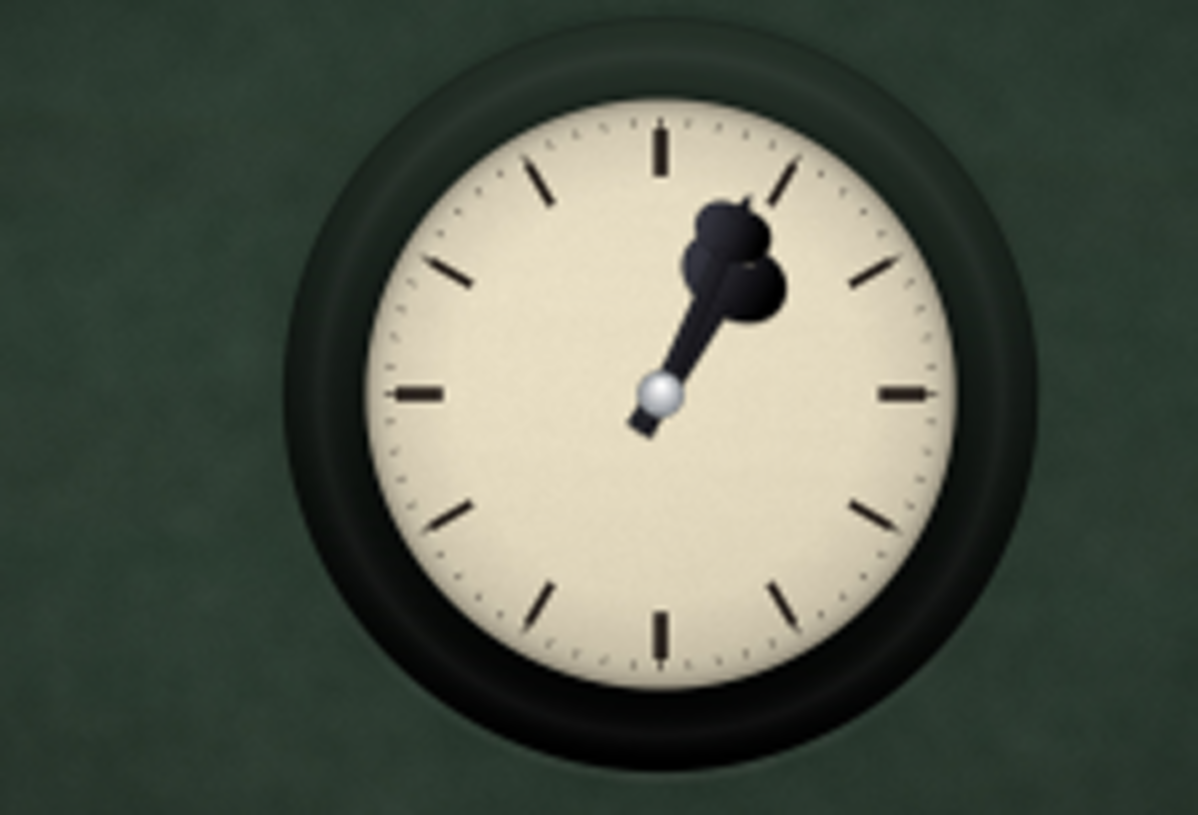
1:04
